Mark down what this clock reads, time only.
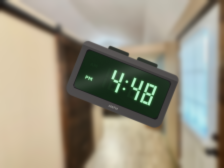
4:48
